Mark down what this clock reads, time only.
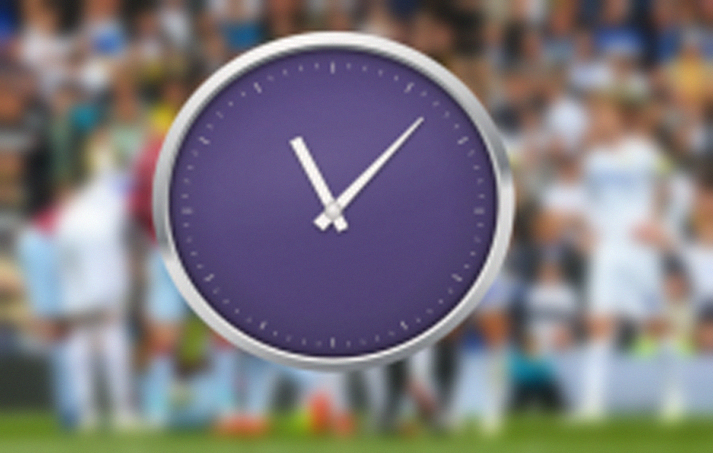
11:07
